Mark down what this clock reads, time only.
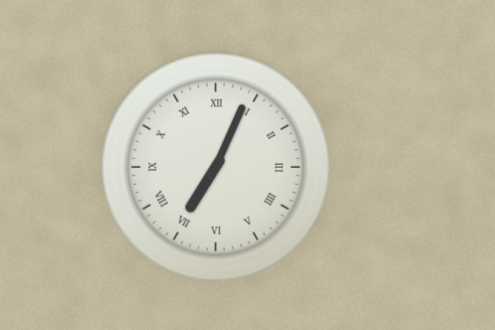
7:04
